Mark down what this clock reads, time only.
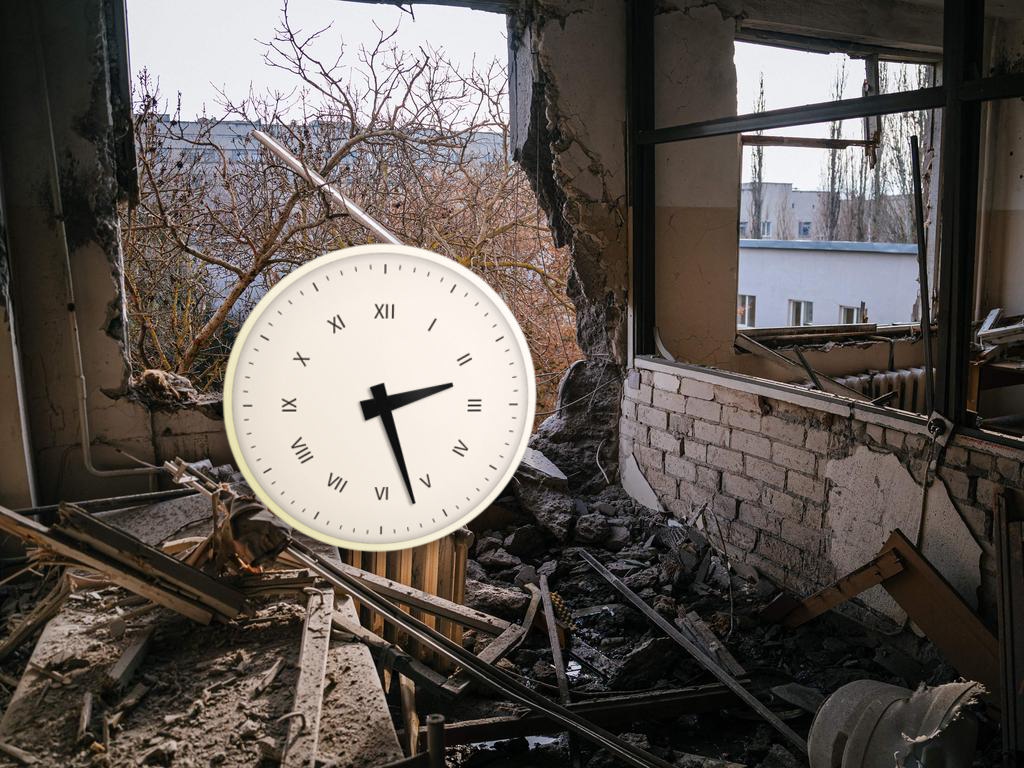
2:27
